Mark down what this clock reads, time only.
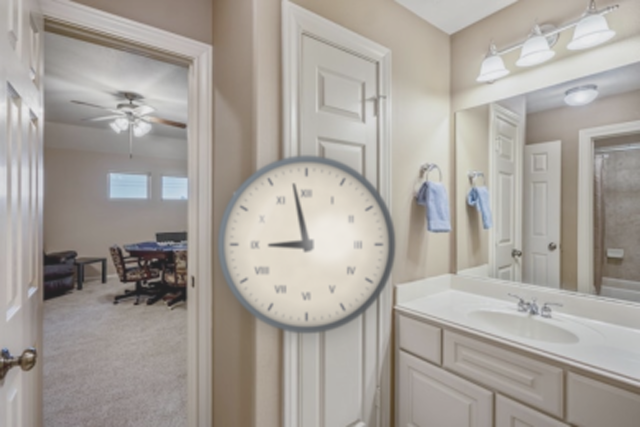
8:58
